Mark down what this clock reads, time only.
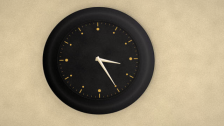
3:25
